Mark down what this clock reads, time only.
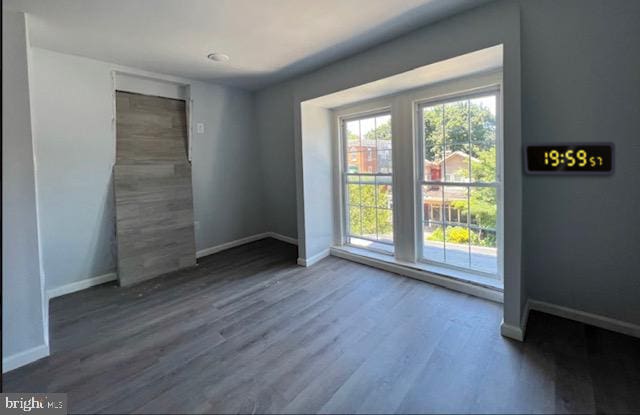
19:59
